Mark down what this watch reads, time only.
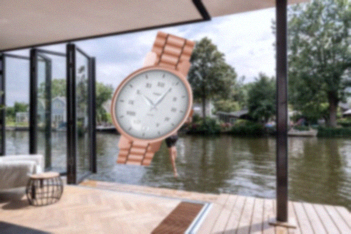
10:04
